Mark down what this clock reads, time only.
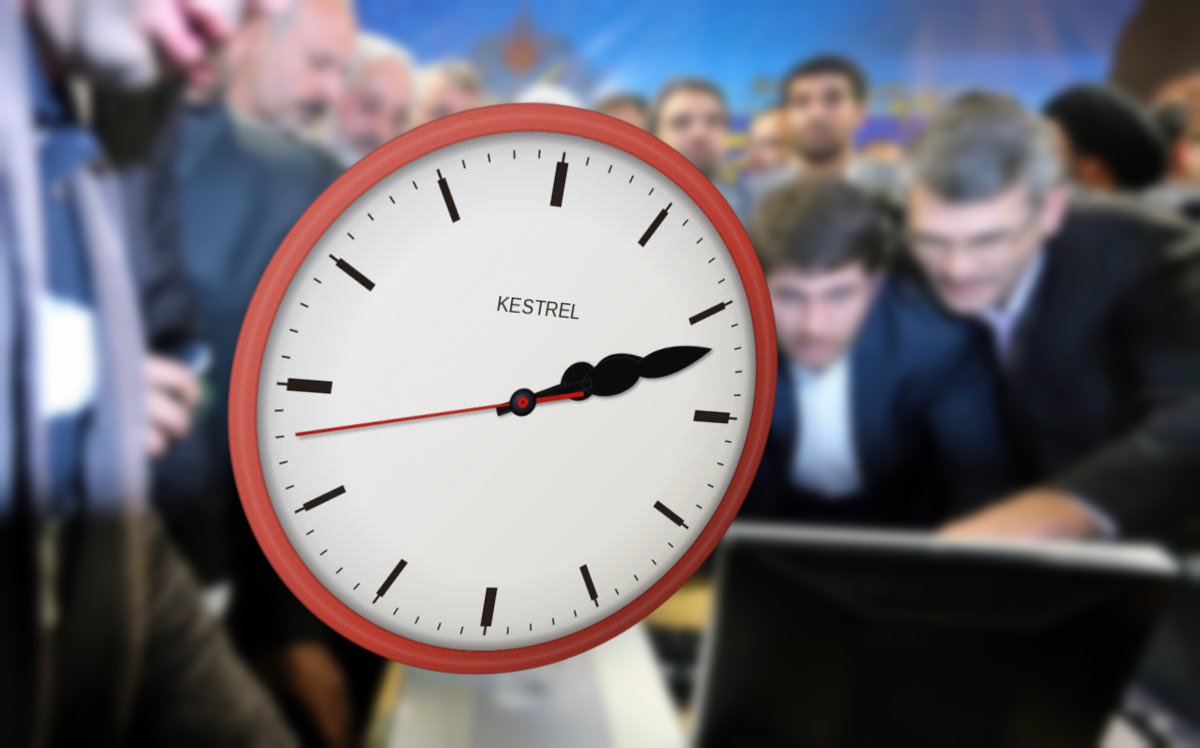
2:11:43
